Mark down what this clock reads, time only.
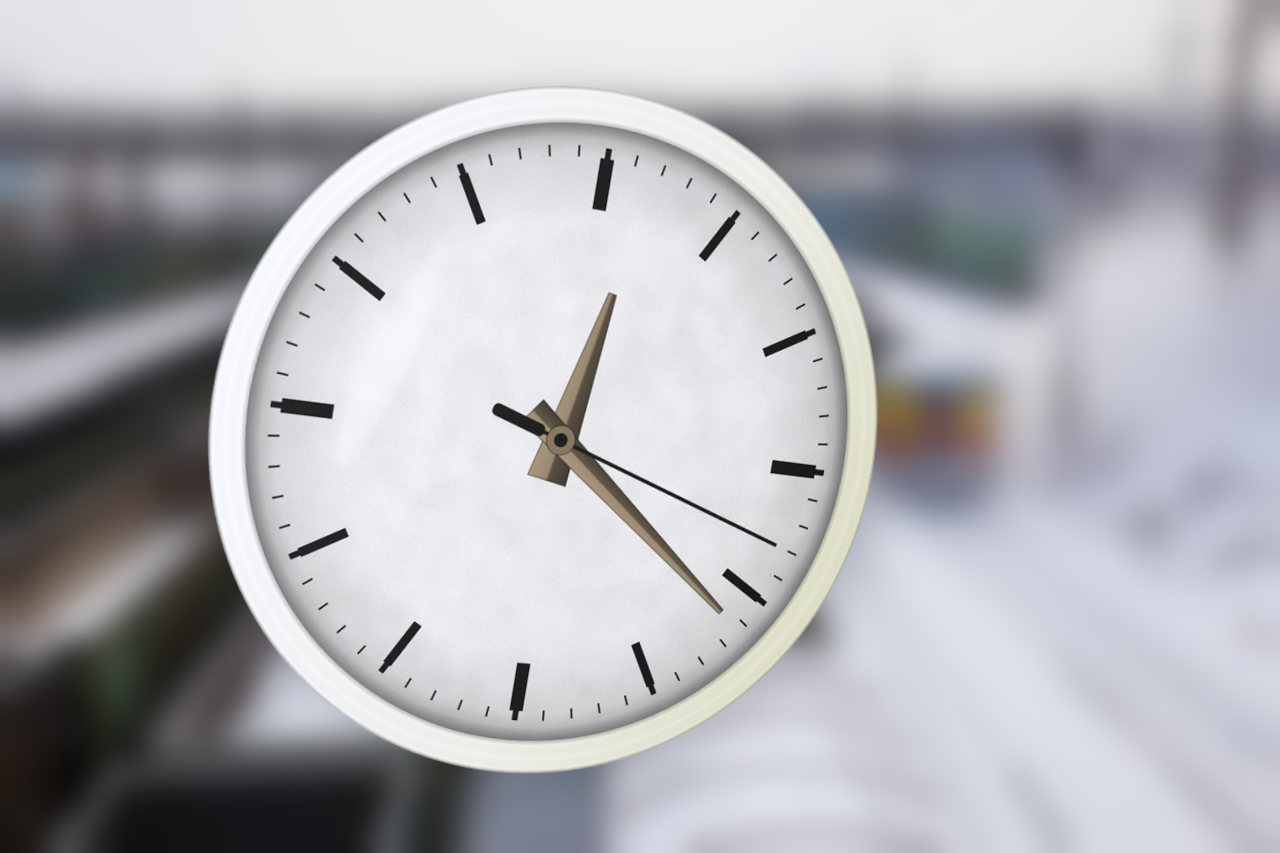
12:21:18
